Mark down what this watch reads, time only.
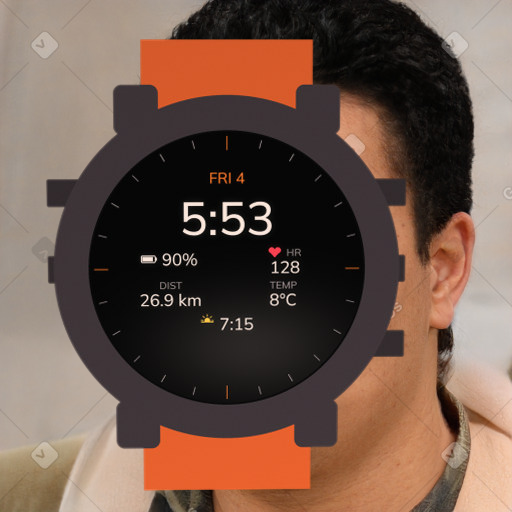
5:53
